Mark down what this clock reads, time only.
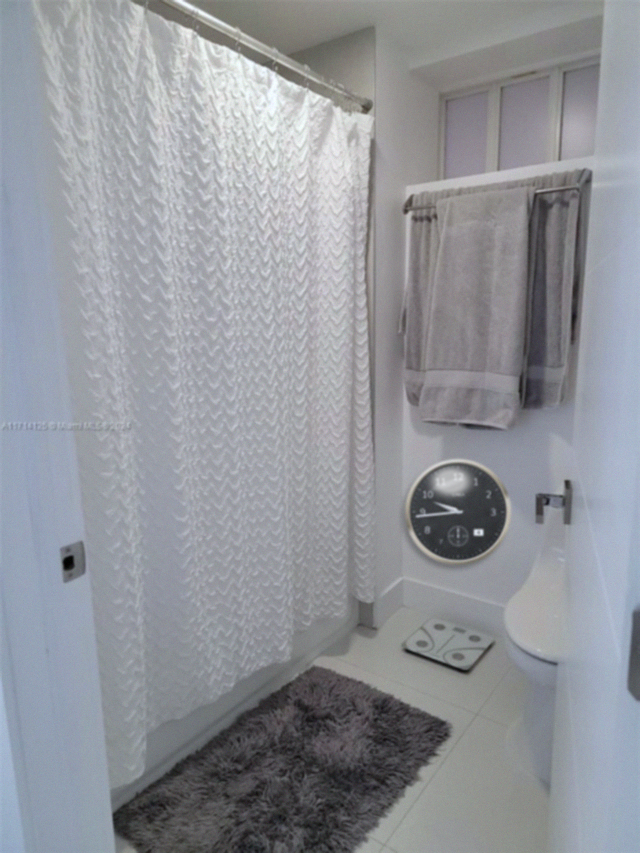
9:44
